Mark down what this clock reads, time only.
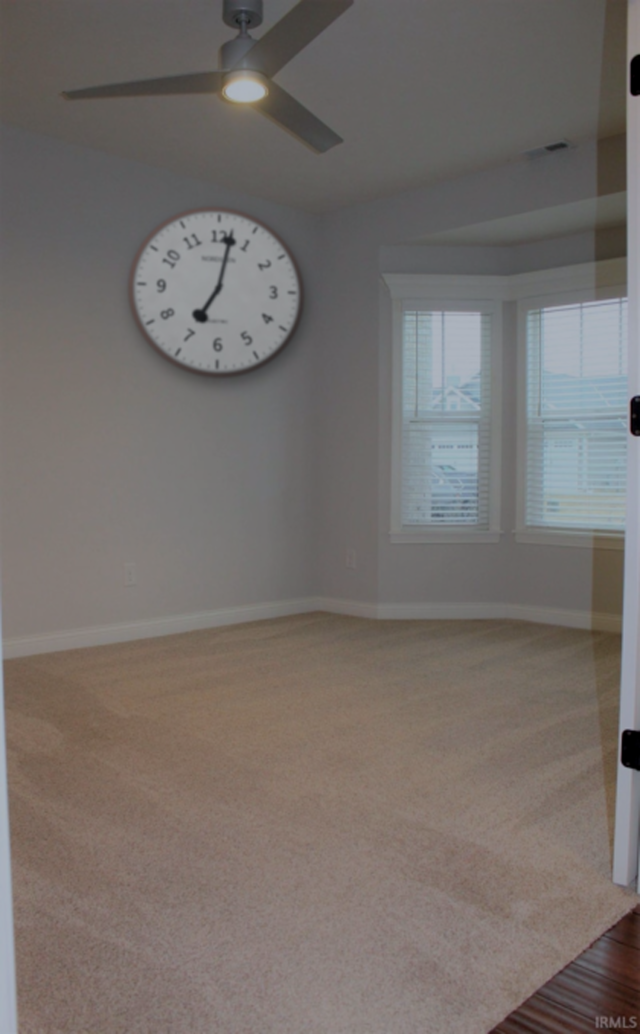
7:02
